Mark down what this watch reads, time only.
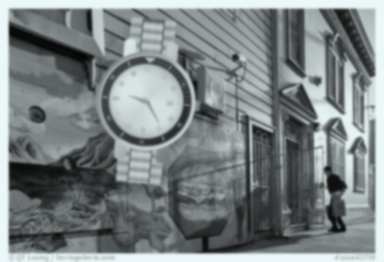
9:24
